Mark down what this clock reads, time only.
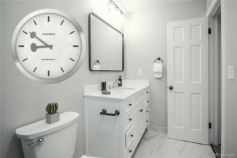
8:51
